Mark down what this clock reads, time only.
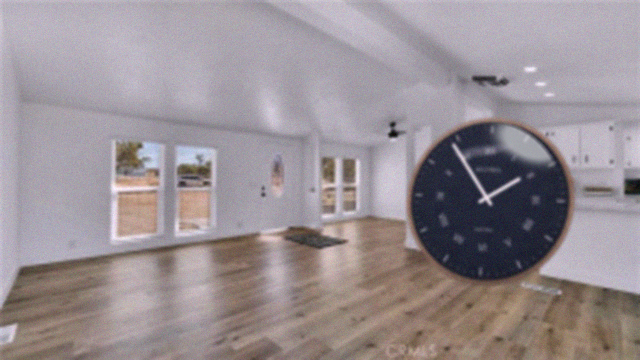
1:54
